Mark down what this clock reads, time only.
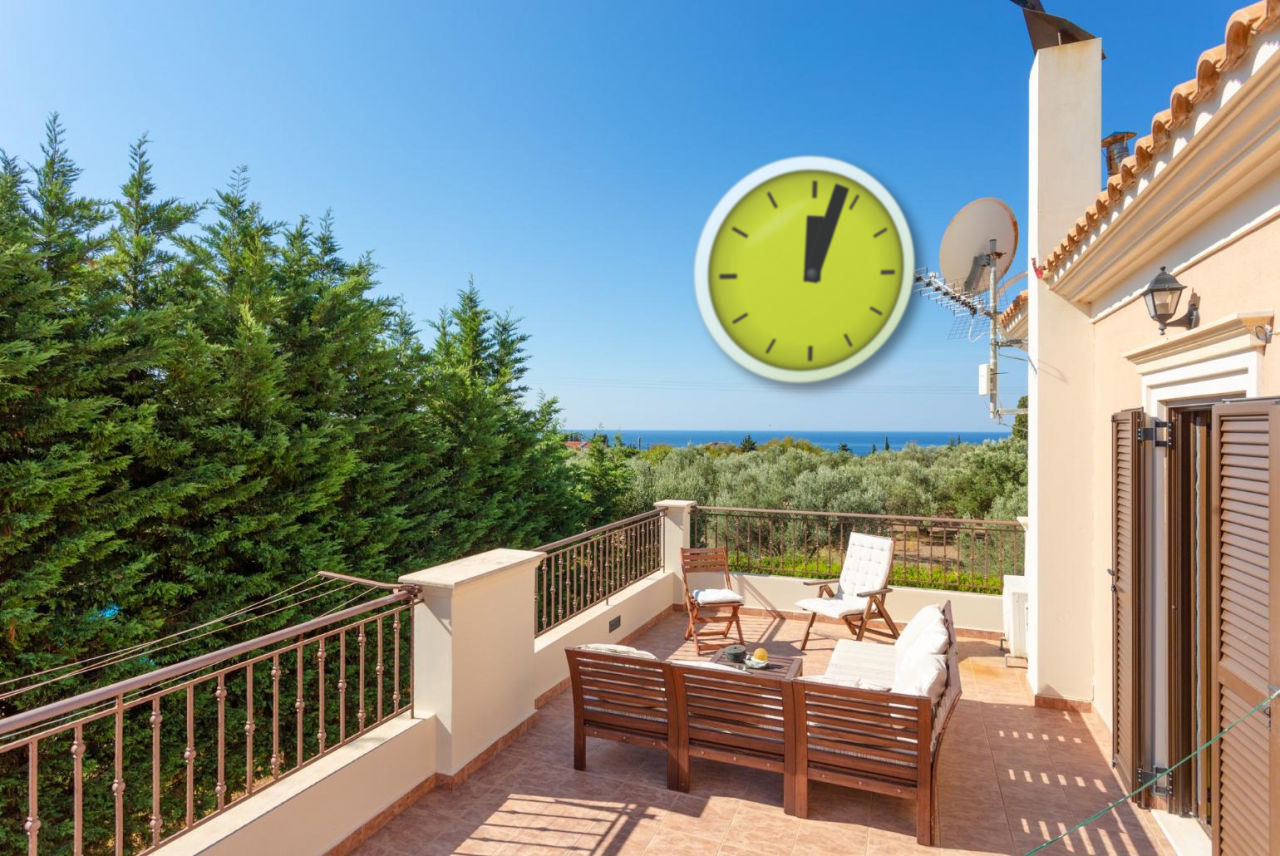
12:03
